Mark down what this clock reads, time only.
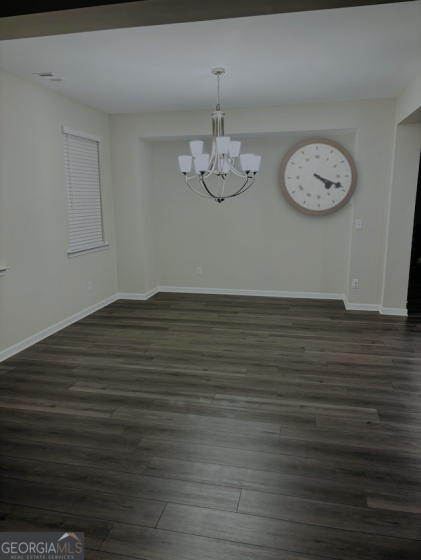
4:19
